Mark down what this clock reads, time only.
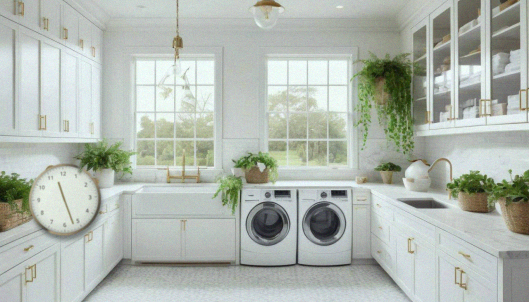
11:27
